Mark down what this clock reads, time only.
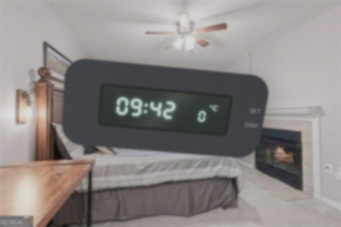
9:42
